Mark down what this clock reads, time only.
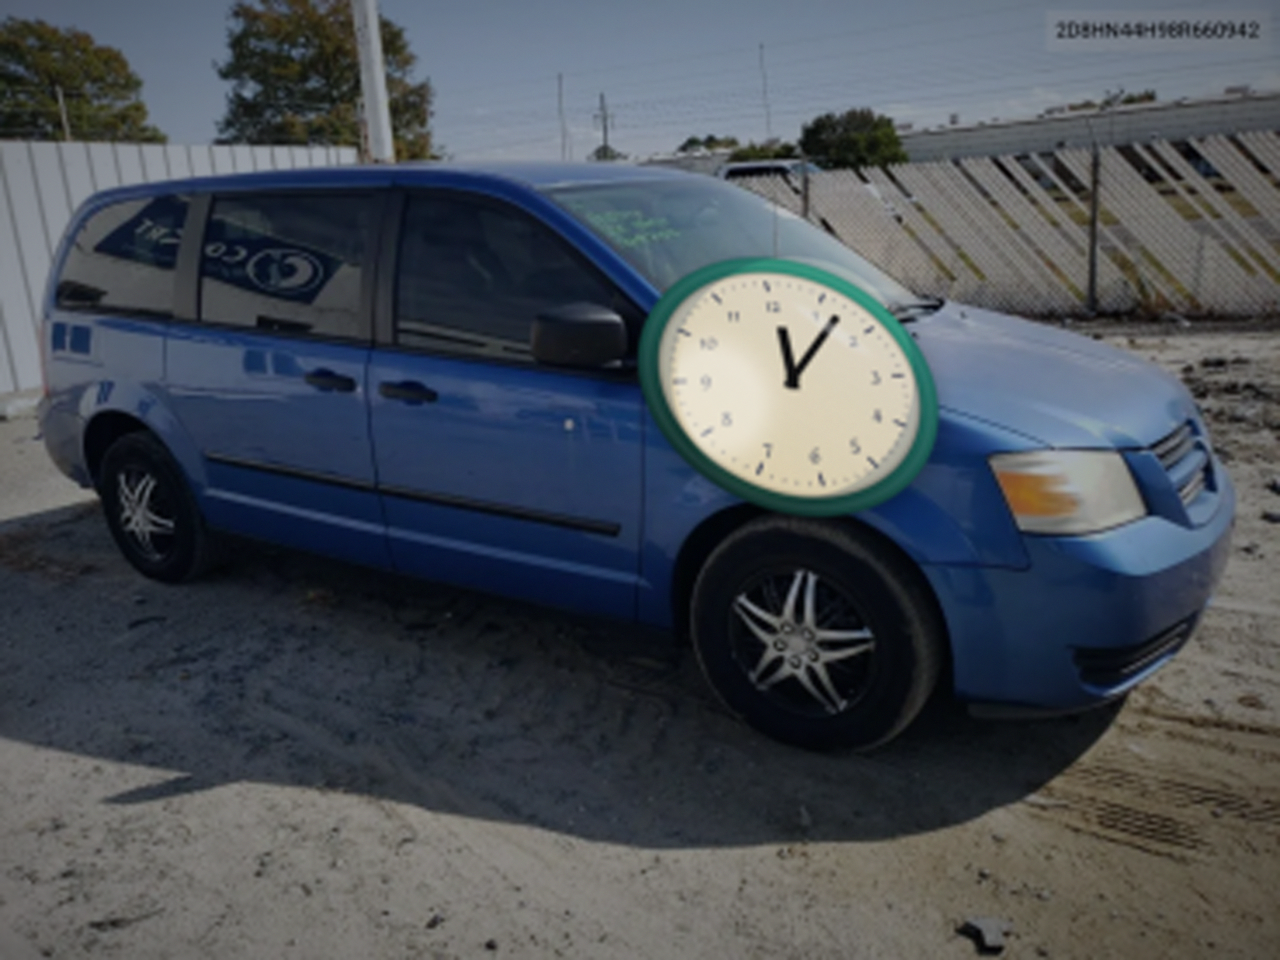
12:07
